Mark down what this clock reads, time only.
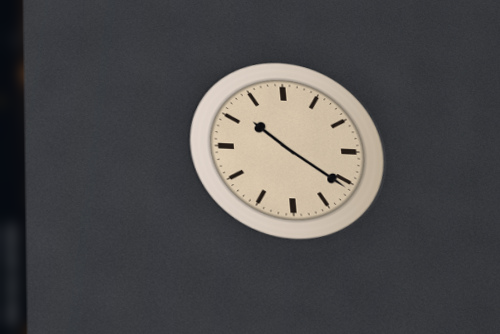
10:21
